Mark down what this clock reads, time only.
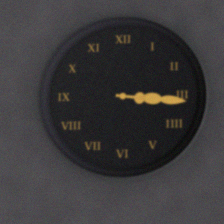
3:16
